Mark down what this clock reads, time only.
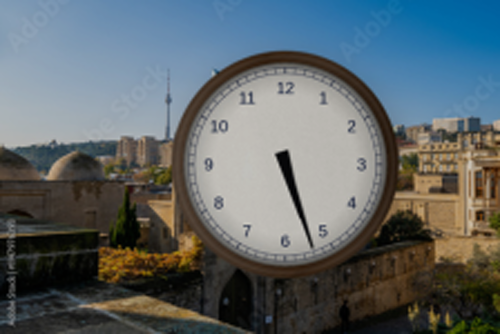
5:27
